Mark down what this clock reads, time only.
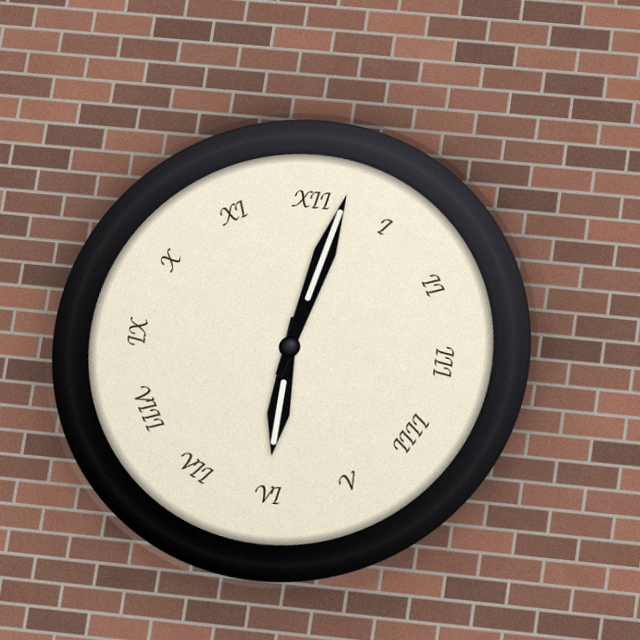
6:02
